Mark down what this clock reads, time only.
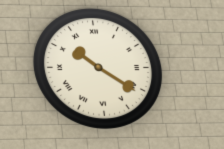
10:21
